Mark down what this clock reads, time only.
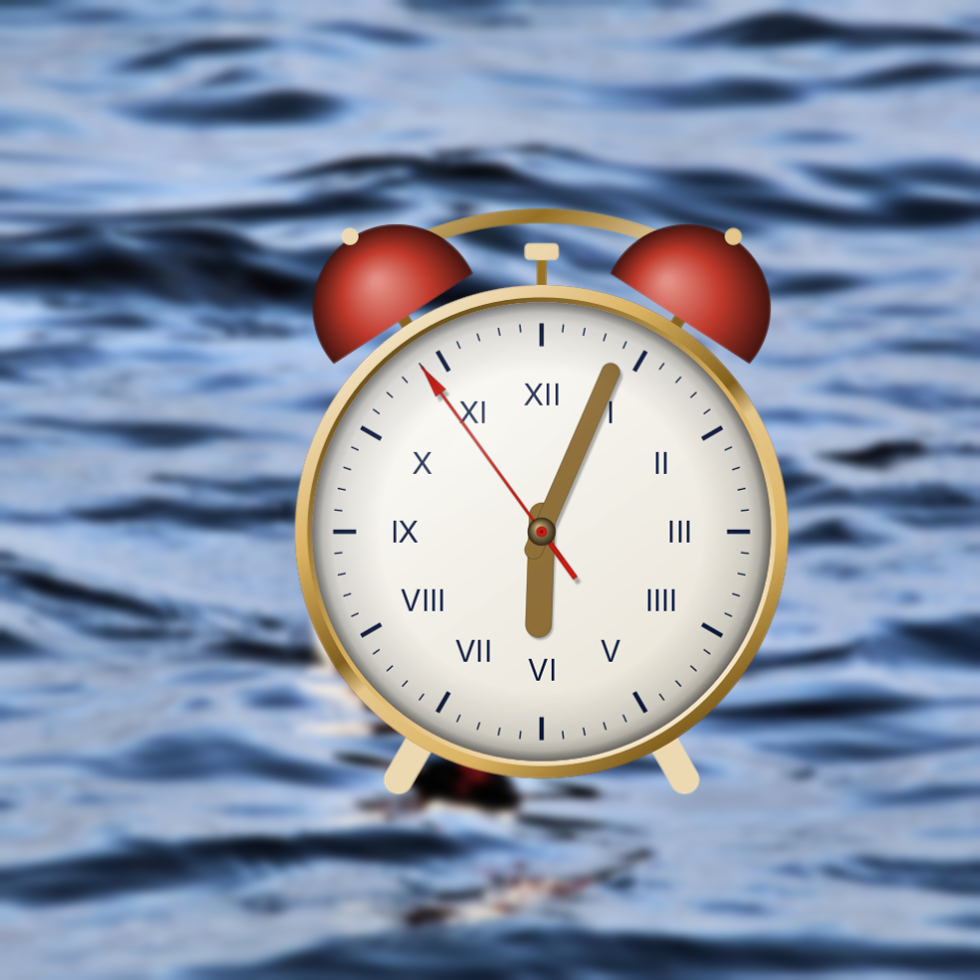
6:03:54
